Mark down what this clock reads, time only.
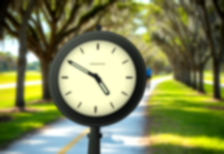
4:50
